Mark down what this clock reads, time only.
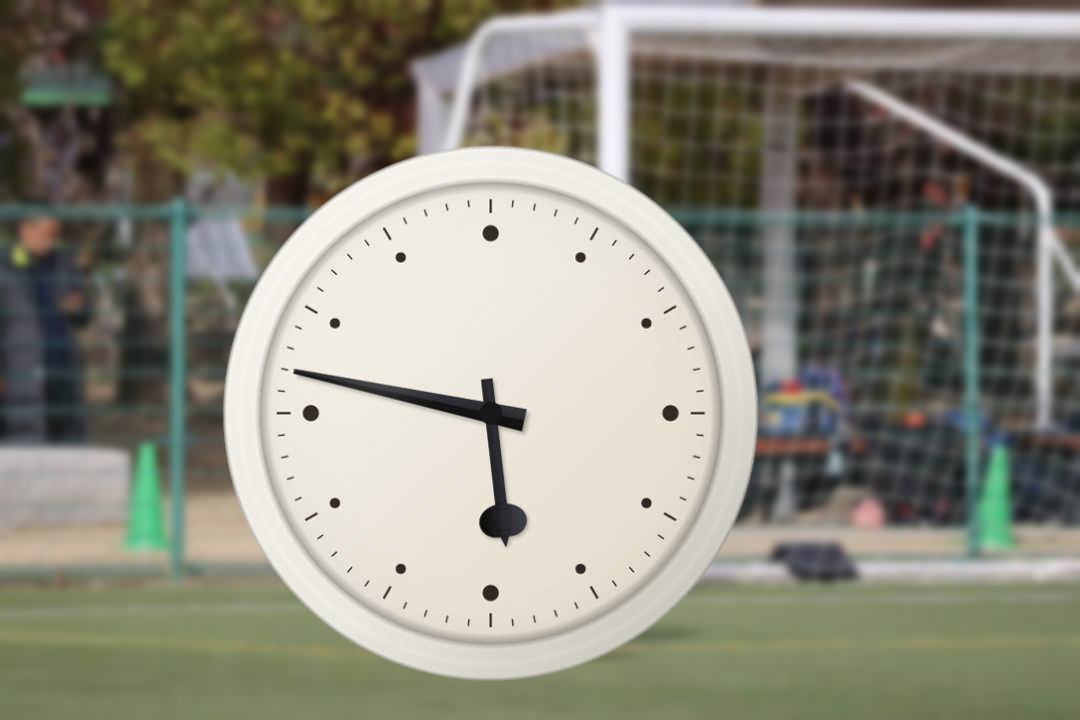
5:47
